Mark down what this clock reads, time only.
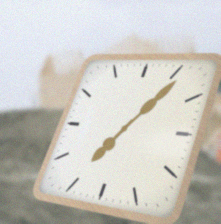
7:06
